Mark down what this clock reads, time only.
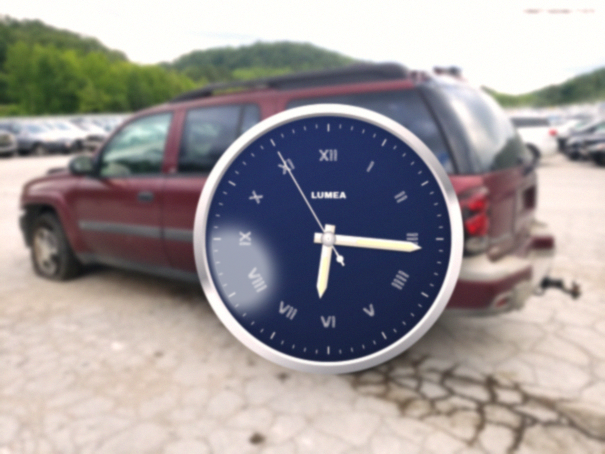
6:15:55
